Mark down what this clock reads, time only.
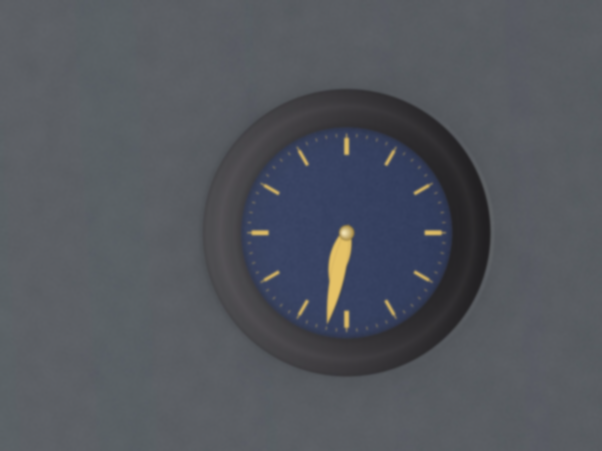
6:32
